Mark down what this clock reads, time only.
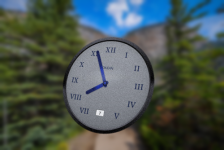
7:56
